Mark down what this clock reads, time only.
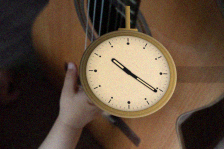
10:21
